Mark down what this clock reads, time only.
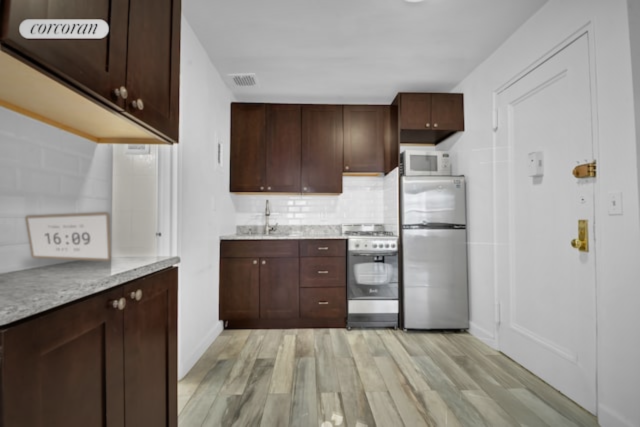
16:09
